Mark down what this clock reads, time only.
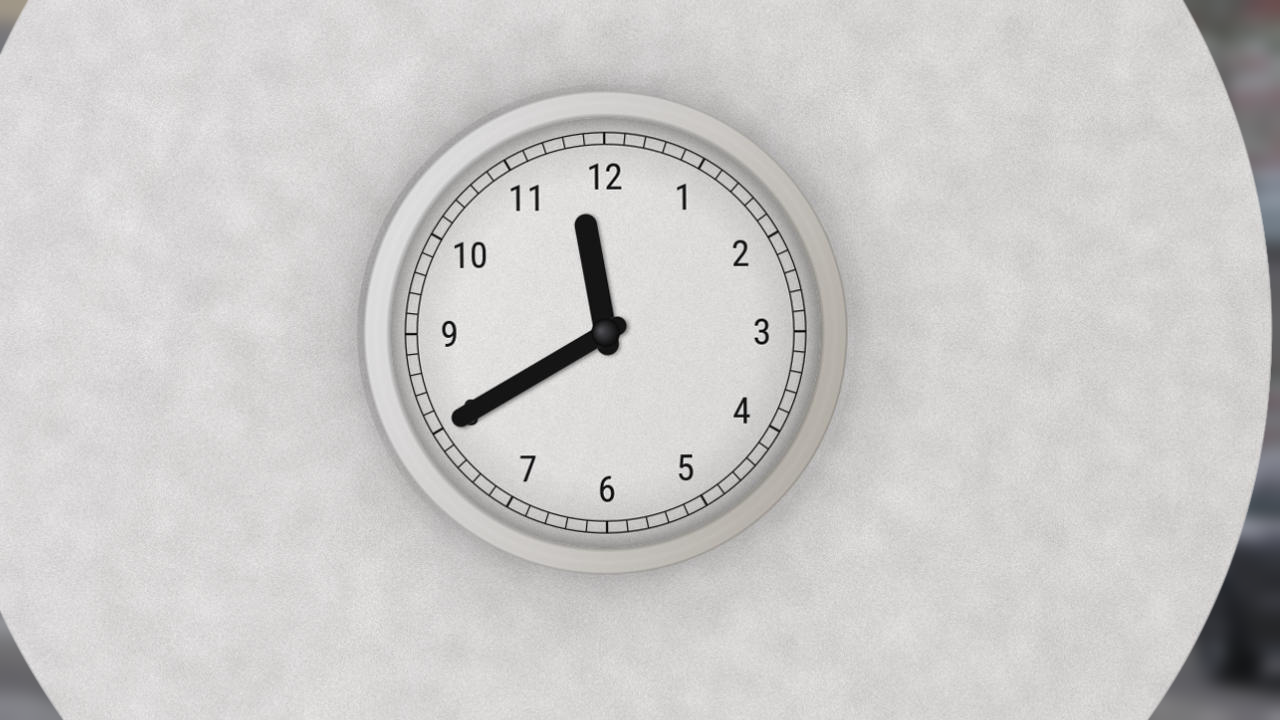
11:40
